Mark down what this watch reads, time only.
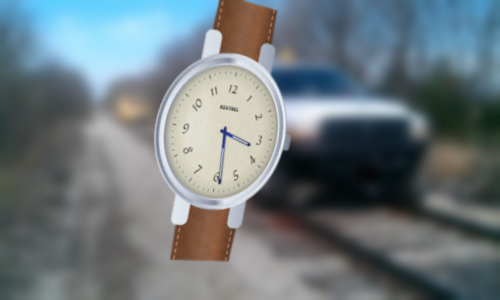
3:29
